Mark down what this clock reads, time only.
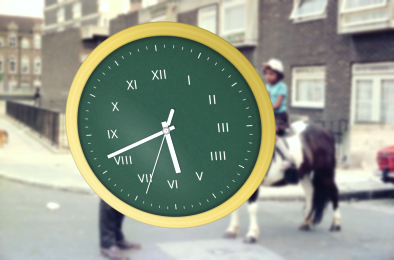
5:41:34
